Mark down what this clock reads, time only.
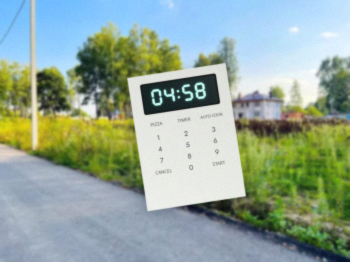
4:58
